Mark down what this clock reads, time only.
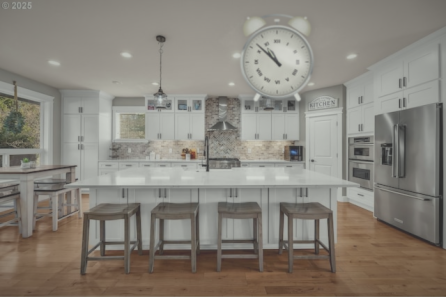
10:52
